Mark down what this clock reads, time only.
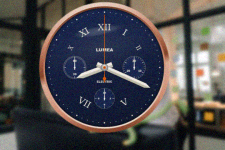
8:19
